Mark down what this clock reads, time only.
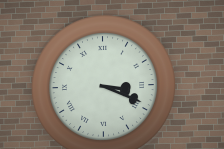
3:19
